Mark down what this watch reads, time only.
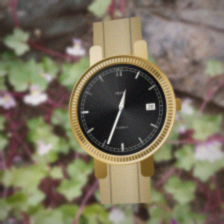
12:34
